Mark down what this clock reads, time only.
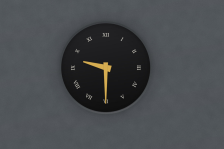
9:30
